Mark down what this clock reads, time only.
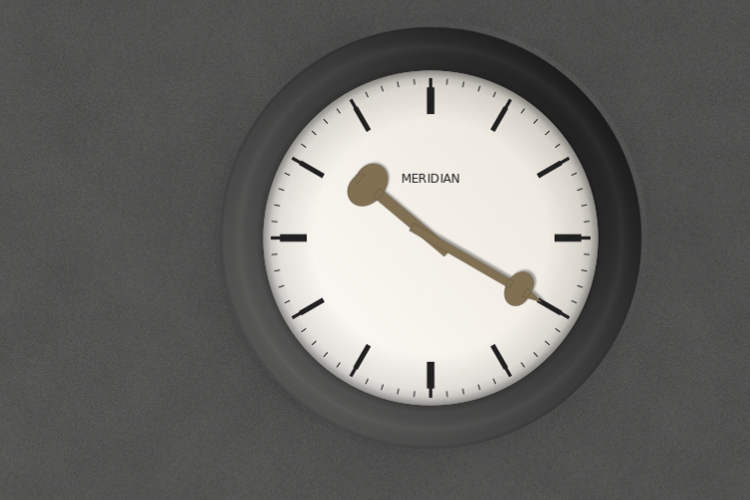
10:20
